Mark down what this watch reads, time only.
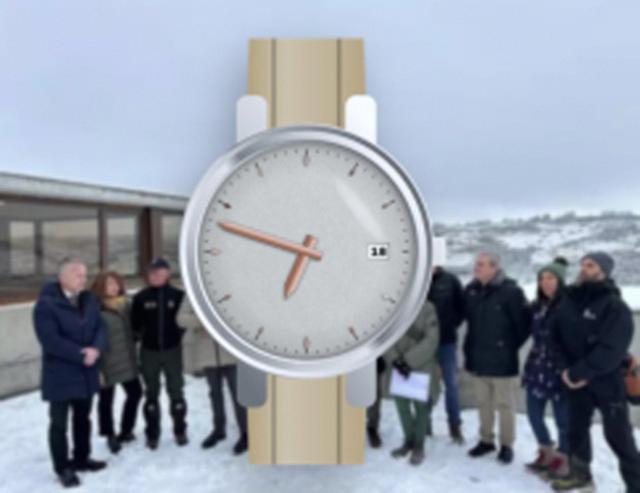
6:48
